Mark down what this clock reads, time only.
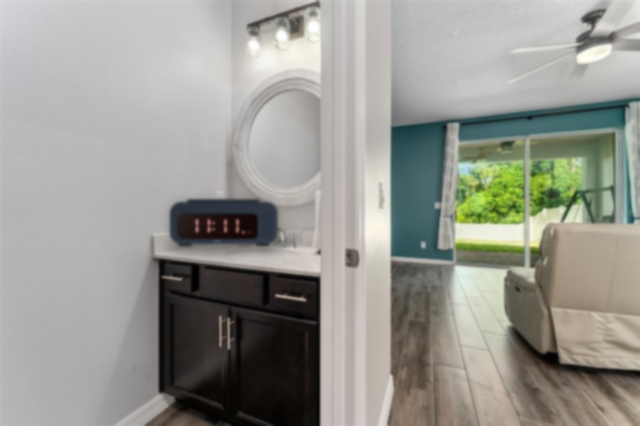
11:11
